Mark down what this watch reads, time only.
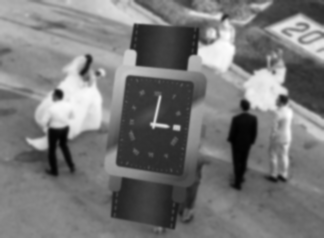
3:01
